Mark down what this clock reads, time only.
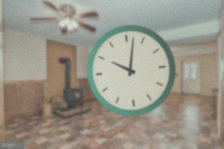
10:02
